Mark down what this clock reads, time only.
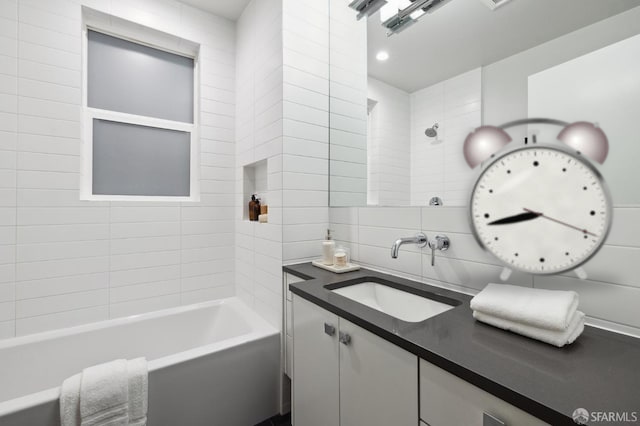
8:43:19
